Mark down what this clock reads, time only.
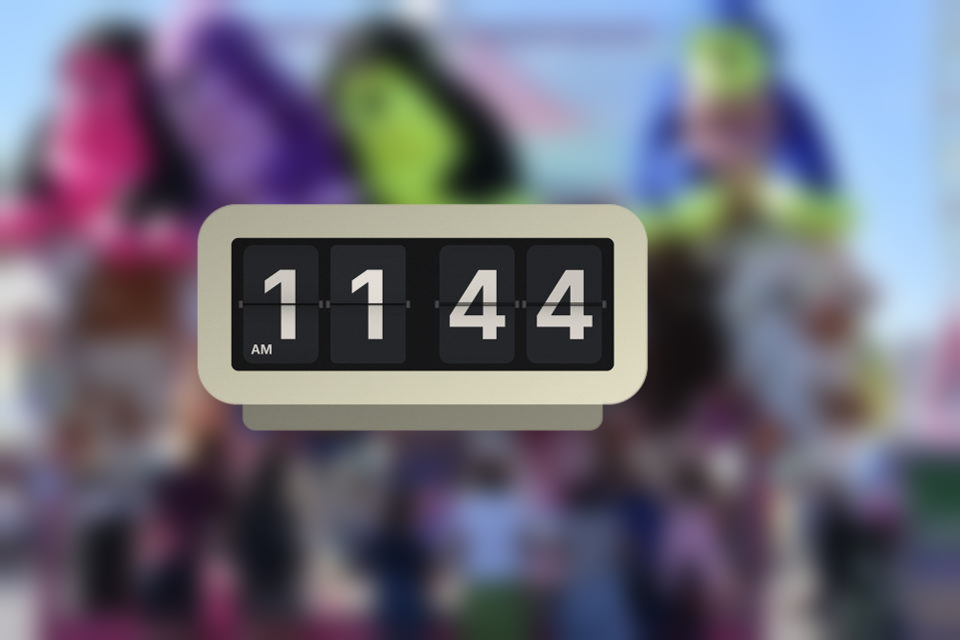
11:44
